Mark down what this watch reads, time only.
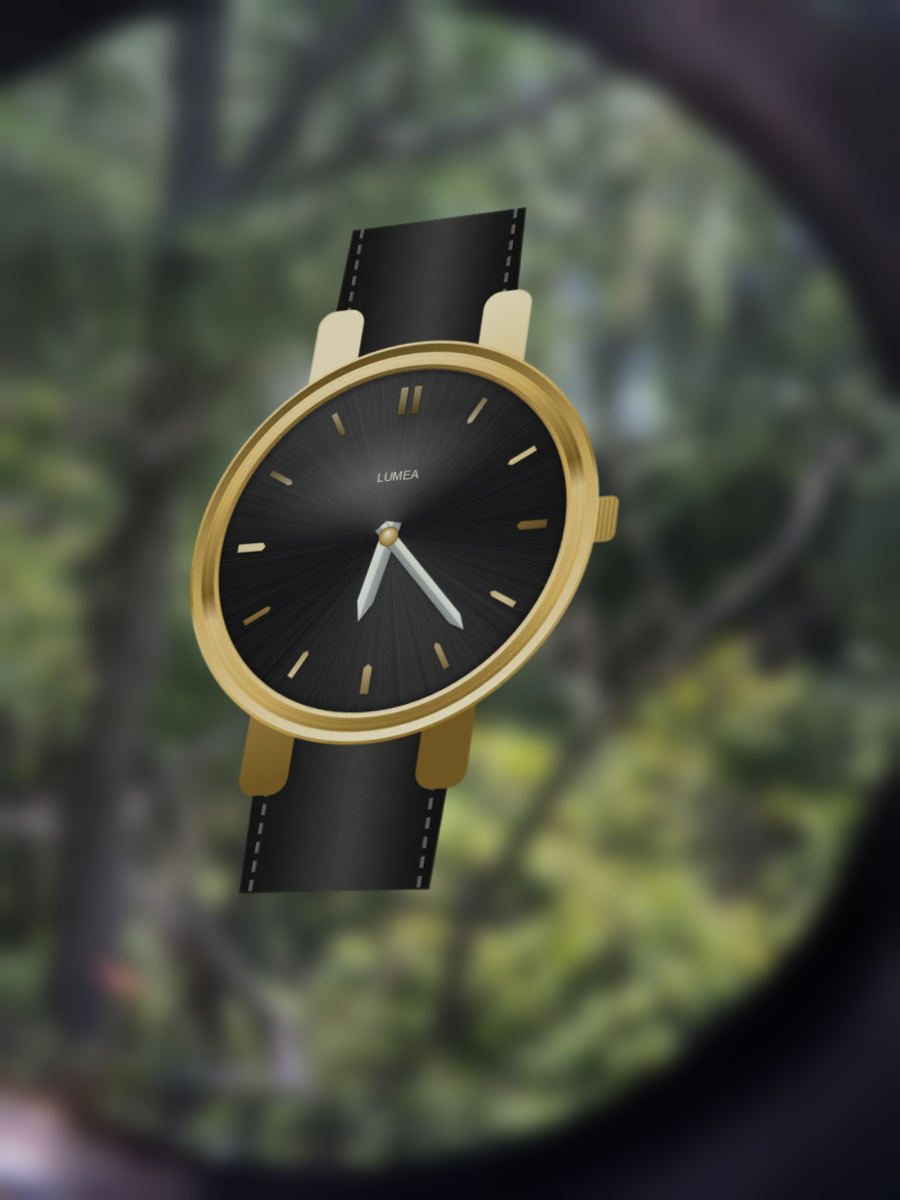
6:23
